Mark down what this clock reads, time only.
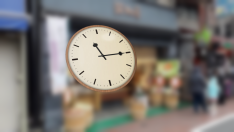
11:15
